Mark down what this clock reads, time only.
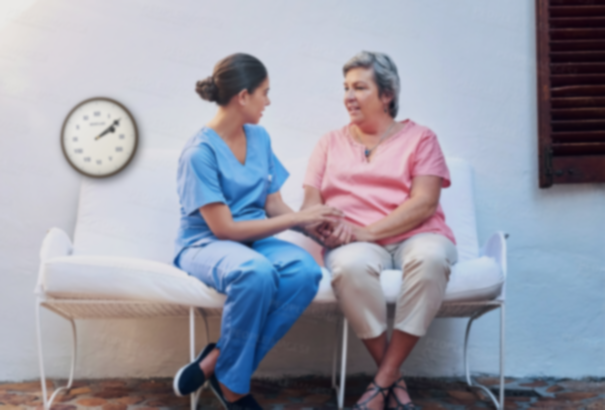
2:09
